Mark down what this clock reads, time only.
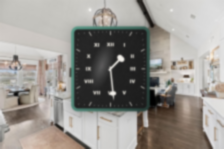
1:29
